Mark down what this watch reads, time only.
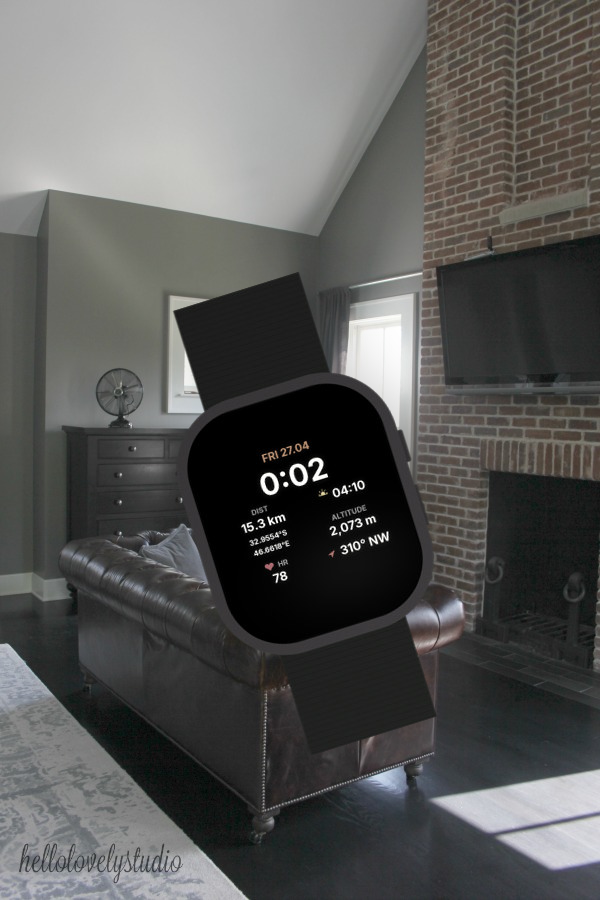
0:02
